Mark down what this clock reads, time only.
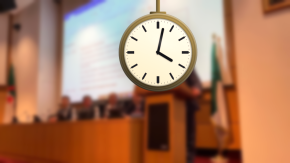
4:02
